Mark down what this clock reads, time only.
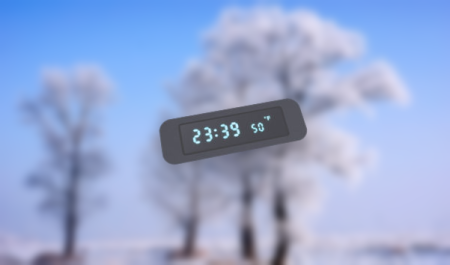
23:39
